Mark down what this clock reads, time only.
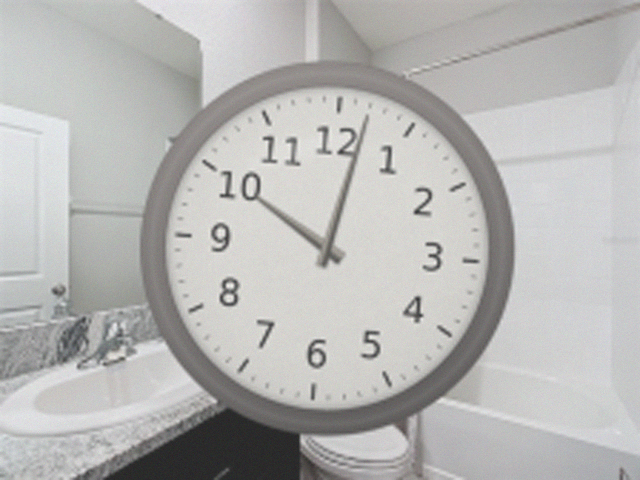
10:02
